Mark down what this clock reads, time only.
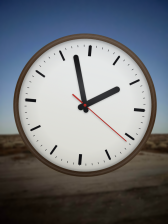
1:57:21
